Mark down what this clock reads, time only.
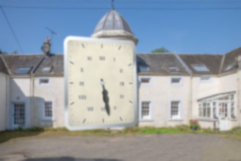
5:28
